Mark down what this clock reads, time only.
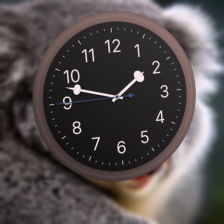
1:47:45
